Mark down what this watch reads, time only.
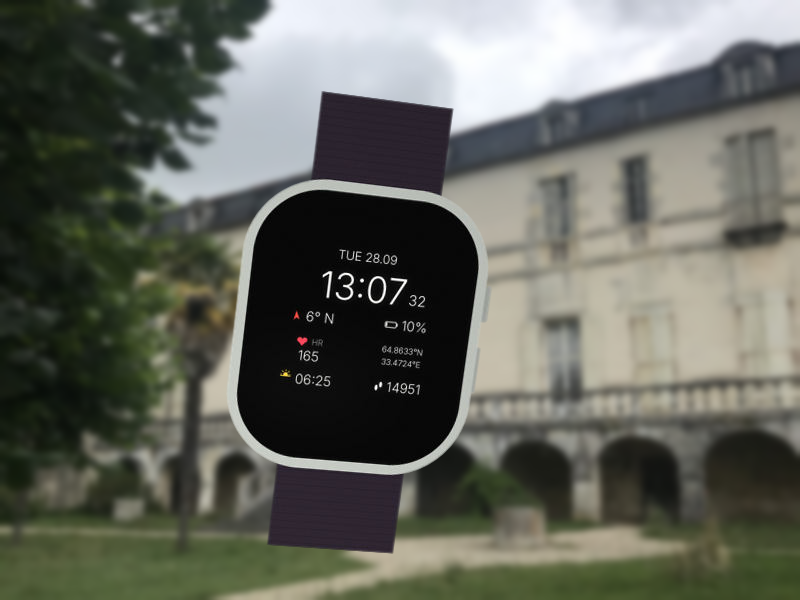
13:07:32
